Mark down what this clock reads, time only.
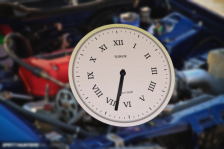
6:33
